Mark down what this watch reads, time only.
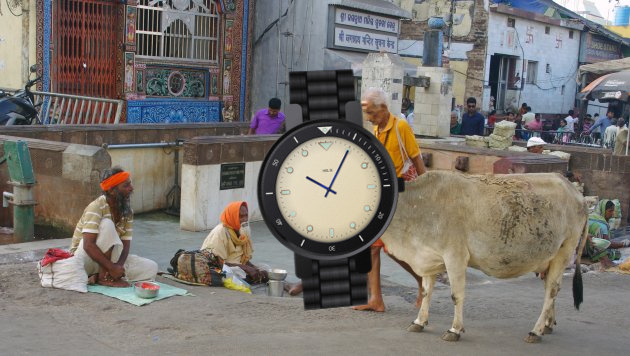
10:05
